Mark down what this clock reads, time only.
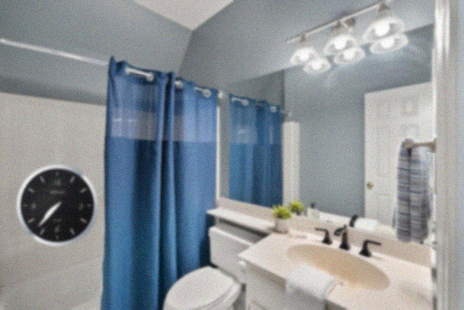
7:37
